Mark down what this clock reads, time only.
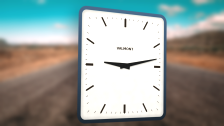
9:13
